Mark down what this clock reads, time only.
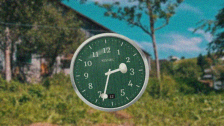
2:33
